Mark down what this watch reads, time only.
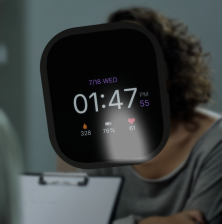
1:47:55
